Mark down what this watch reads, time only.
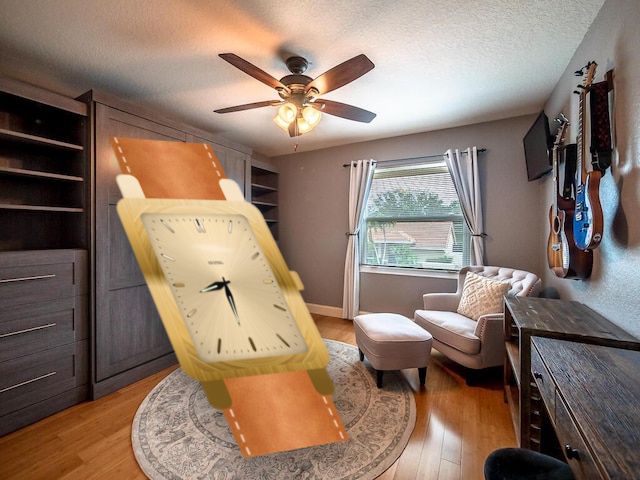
8:31
